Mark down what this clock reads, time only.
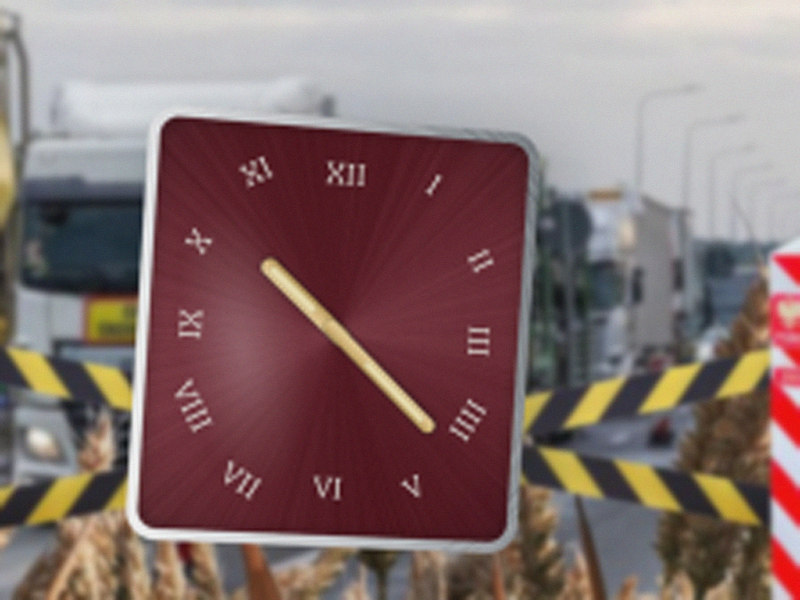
10:22
